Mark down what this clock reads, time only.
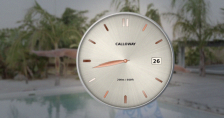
8:43
